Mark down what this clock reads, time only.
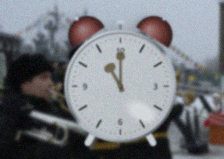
11:00
